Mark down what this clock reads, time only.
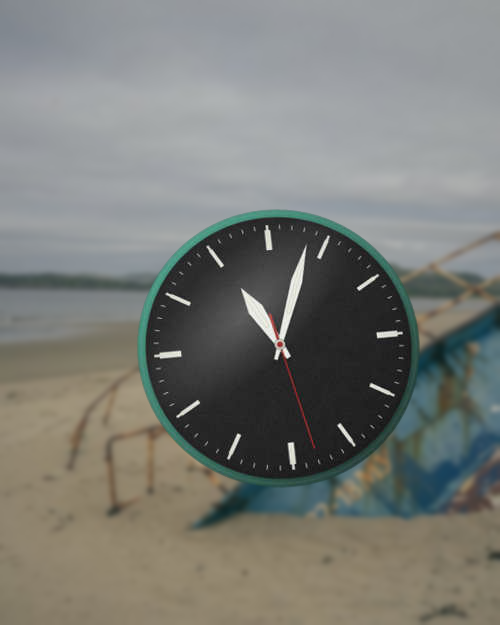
11:03:28
